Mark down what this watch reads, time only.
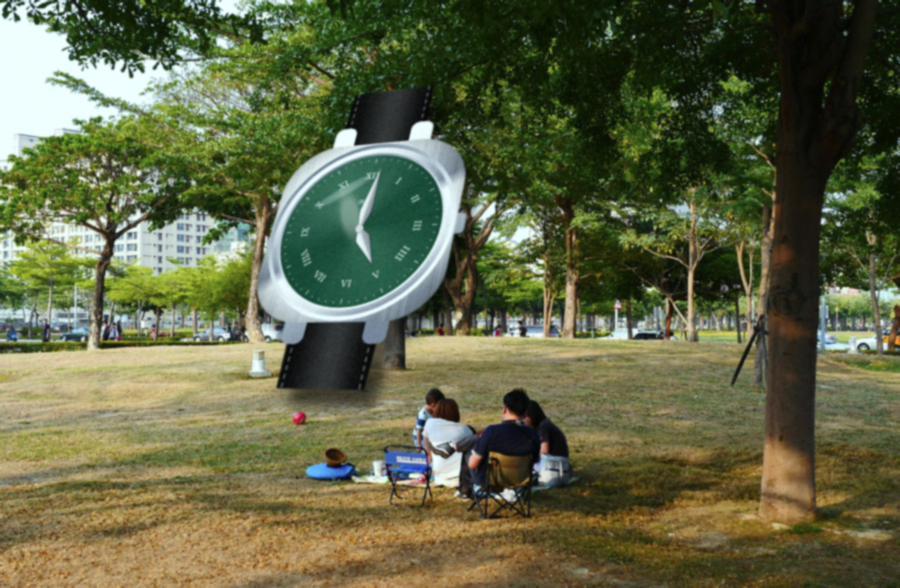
5:01
